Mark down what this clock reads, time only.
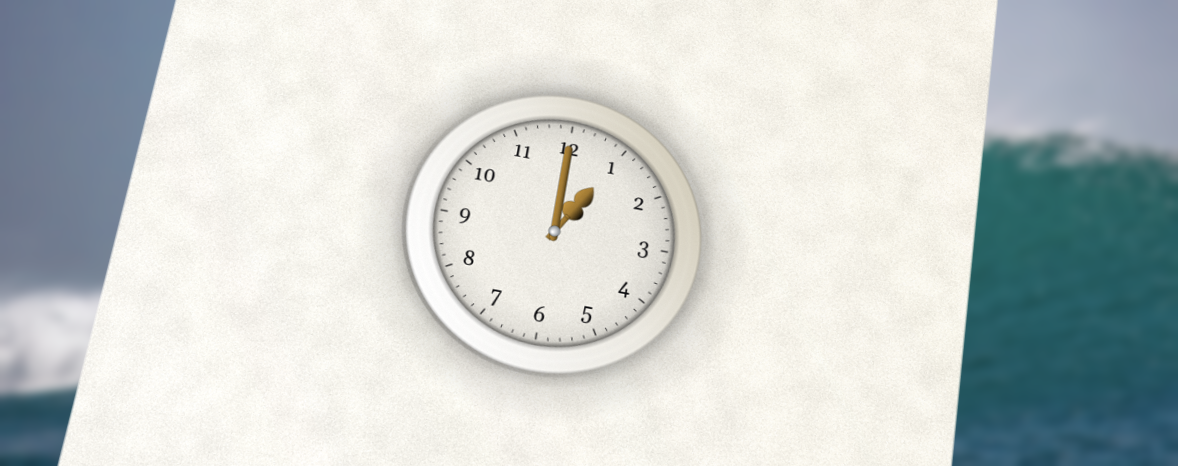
1:00
